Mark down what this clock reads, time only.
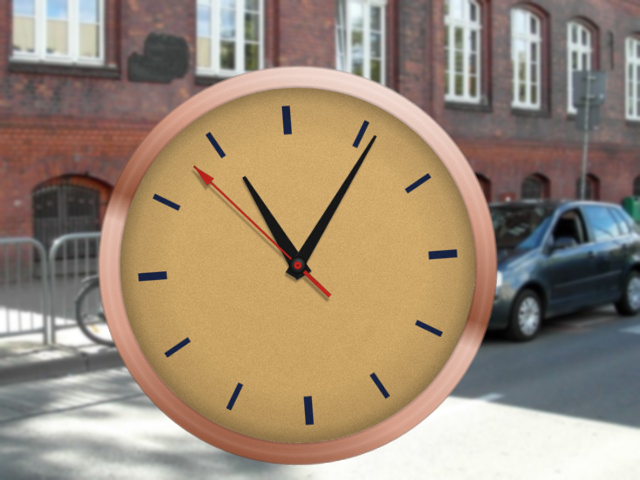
11:05:53
